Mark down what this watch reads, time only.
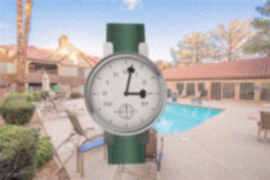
3:02
